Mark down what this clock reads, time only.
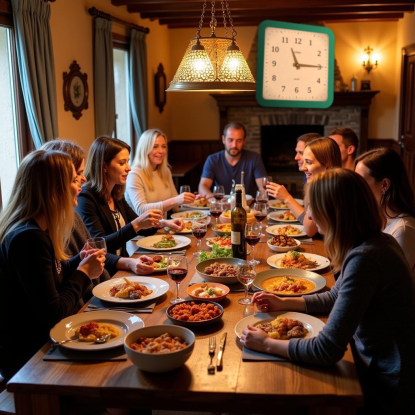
11:15
